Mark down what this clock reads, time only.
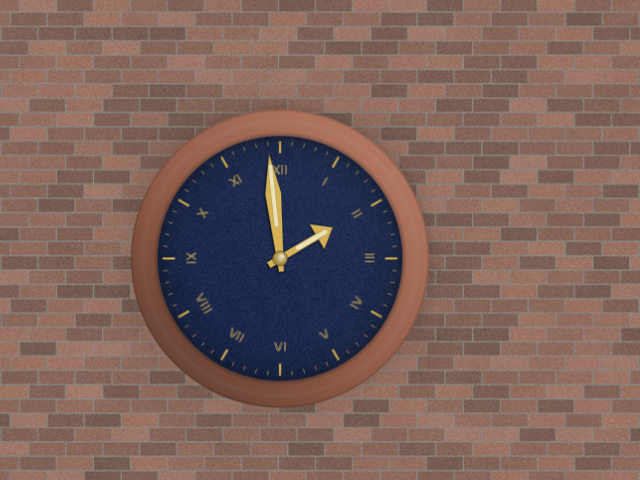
1:59
